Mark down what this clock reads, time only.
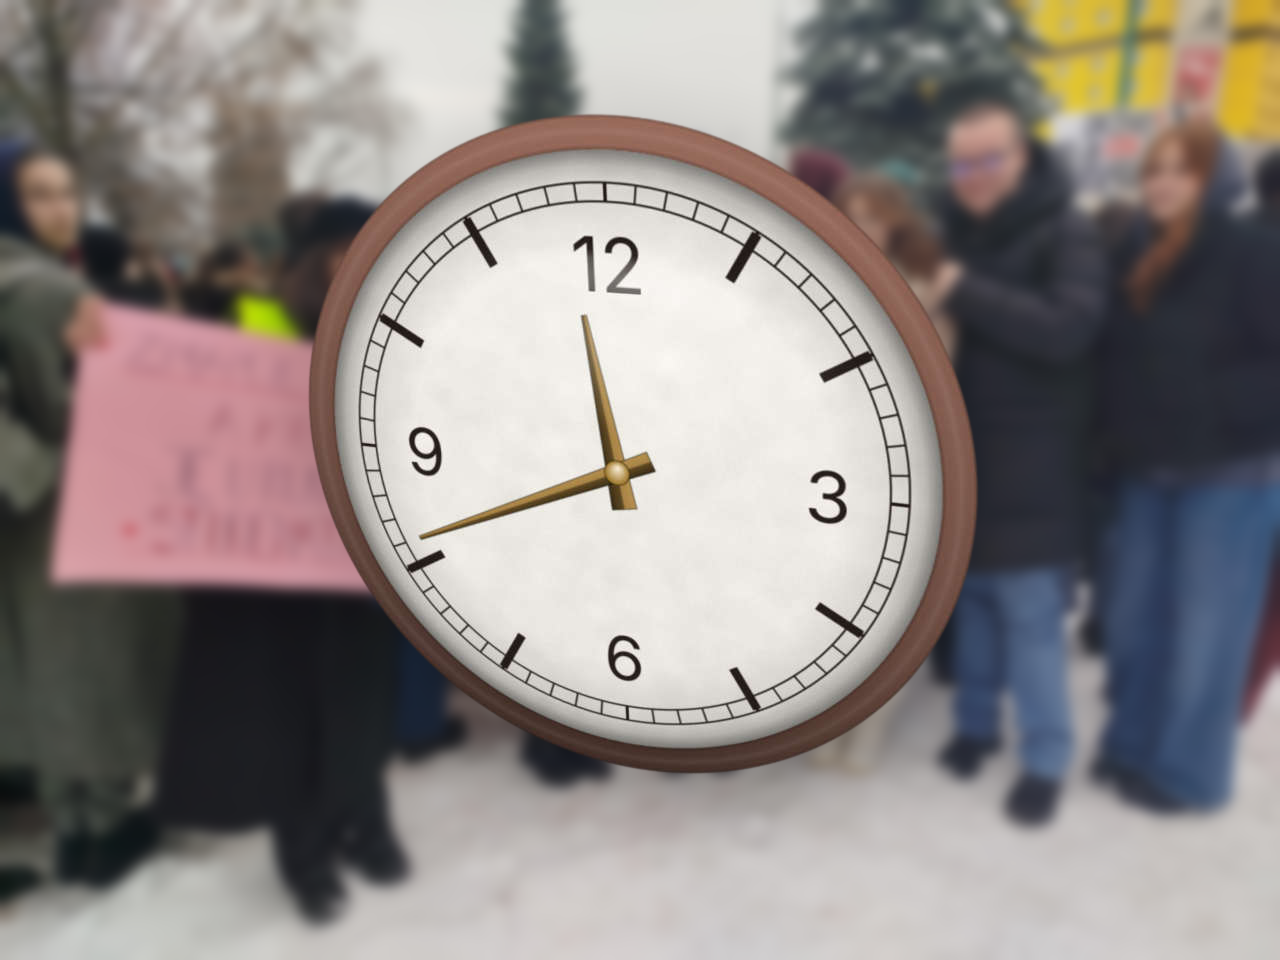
11:41
